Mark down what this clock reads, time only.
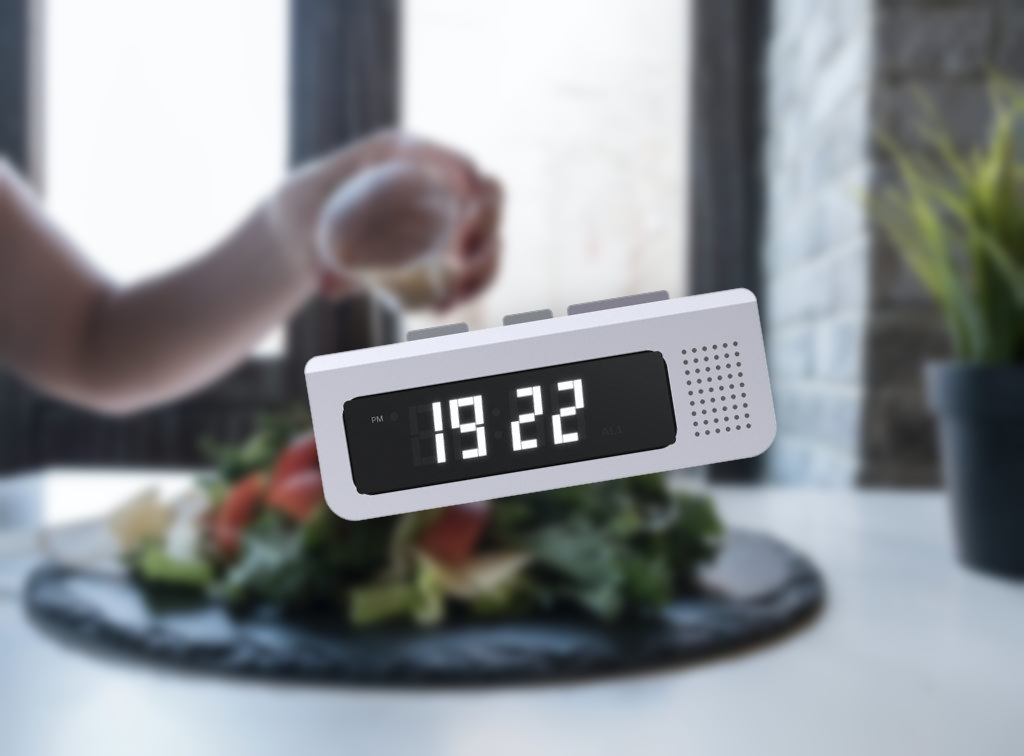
19:22
